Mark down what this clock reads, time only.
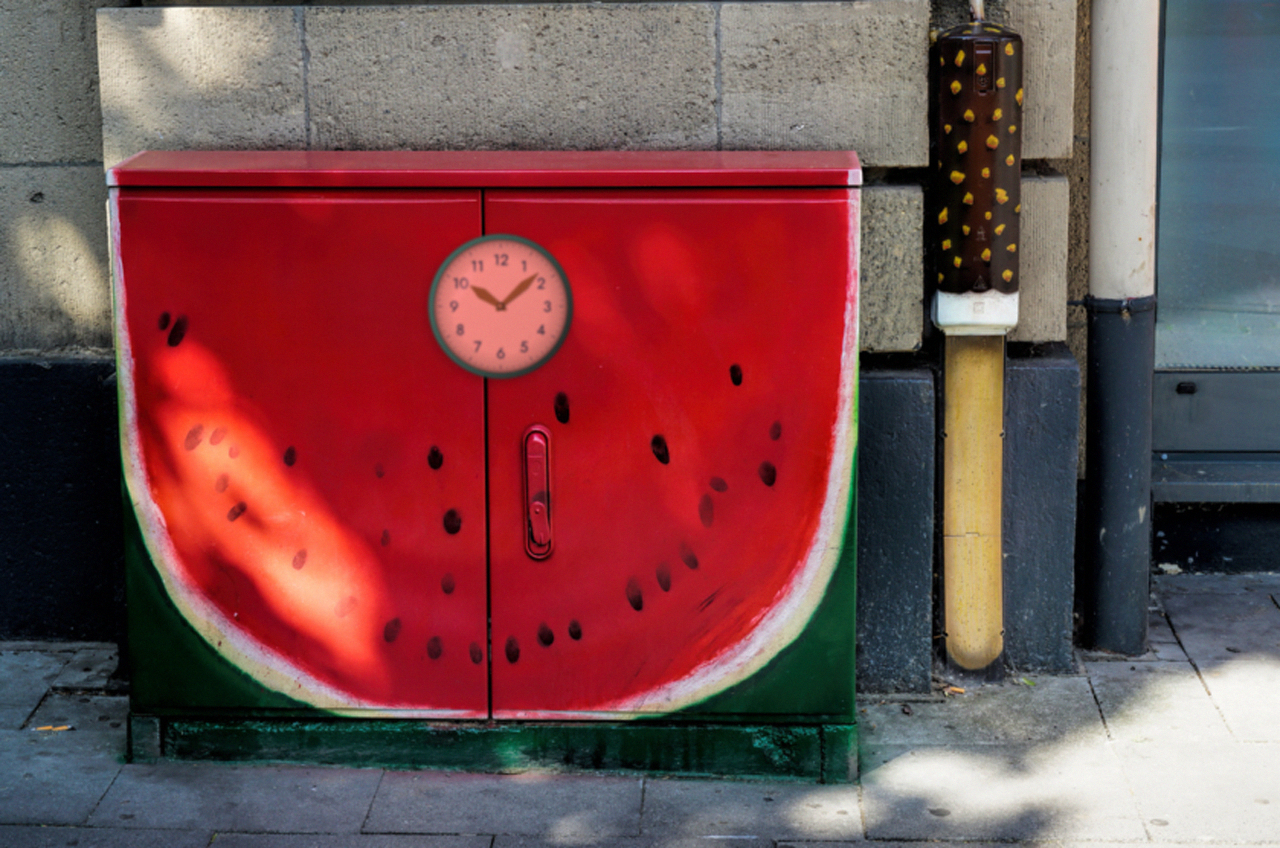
10:08
